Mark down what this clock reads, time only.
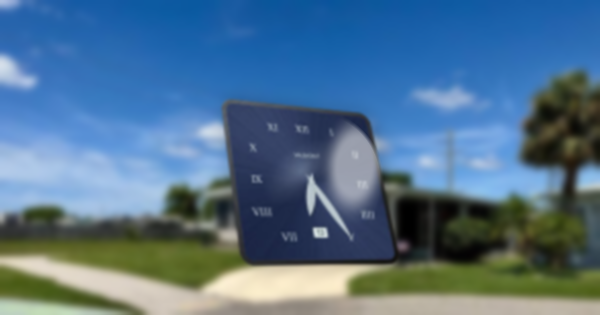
6:25
